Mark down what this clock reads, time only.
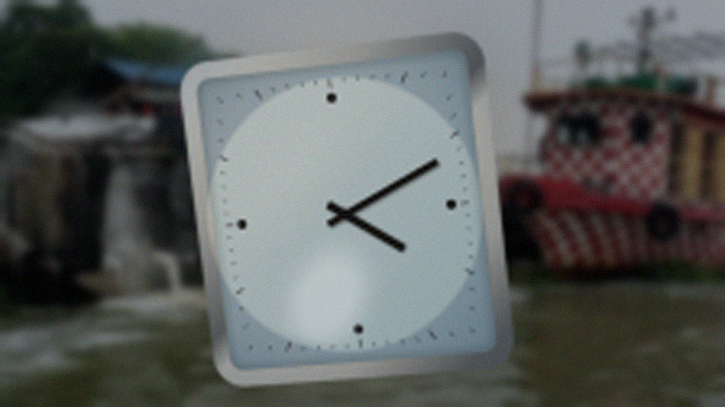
4:11
